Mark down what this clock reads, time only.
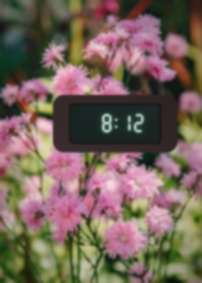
8:12
